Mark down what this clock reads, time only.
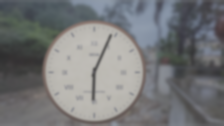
6:04
